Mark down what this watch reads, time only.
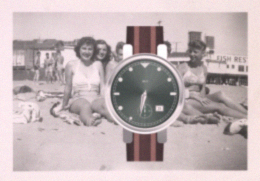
6:32
